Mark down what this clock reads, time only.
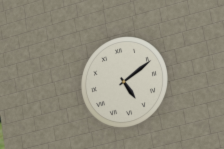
5:11
